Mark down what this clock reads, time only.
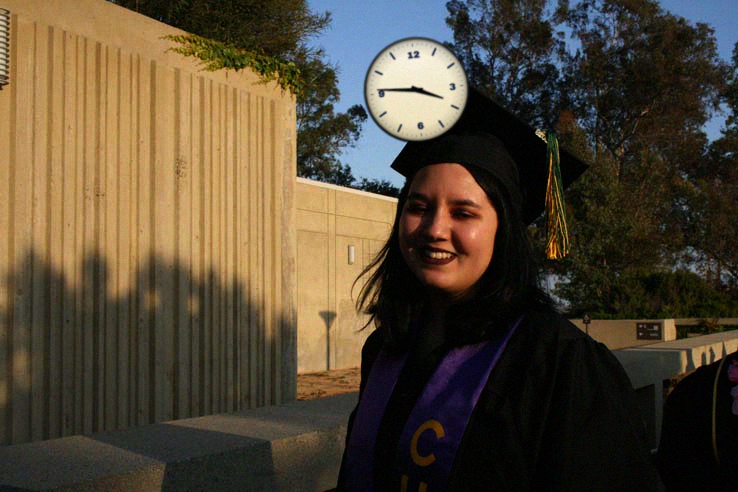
3:46
